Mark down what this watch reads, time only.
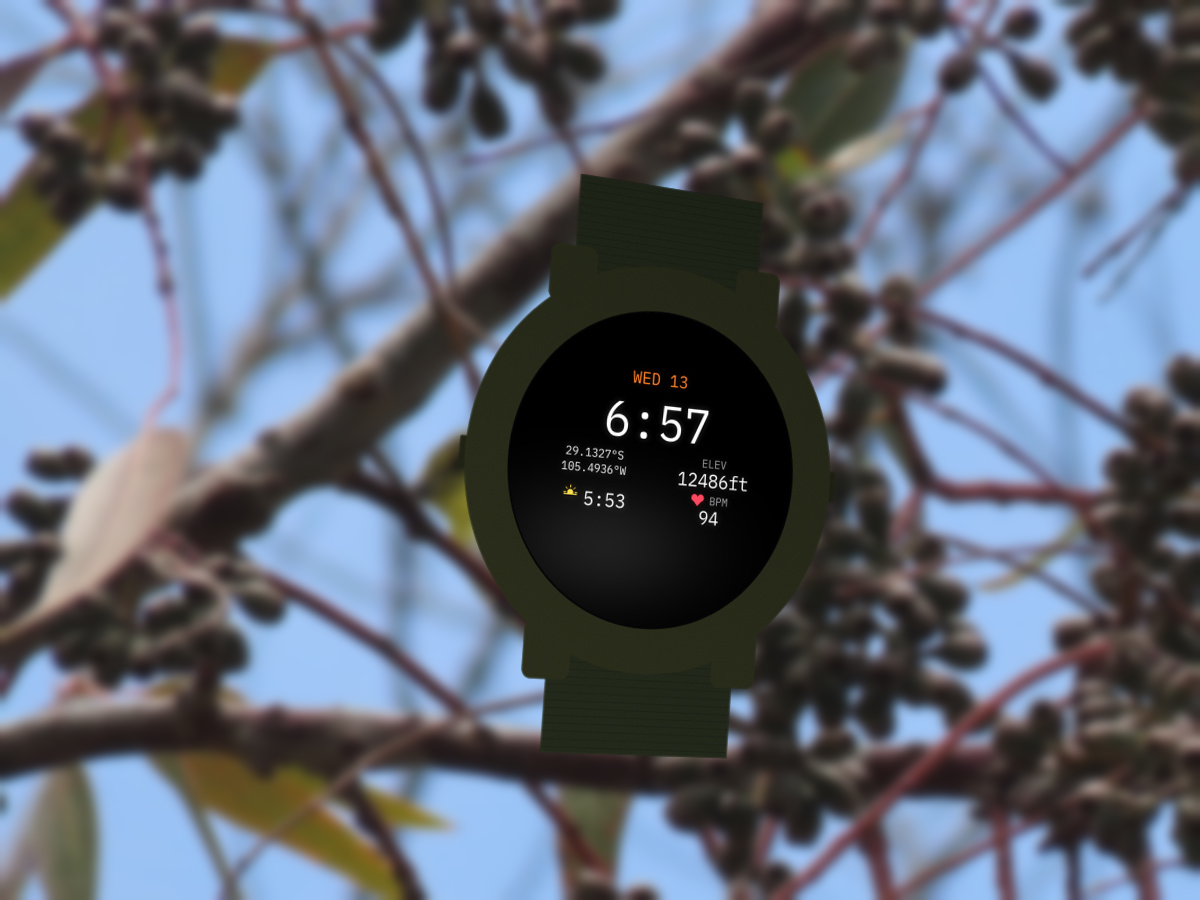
6:57
